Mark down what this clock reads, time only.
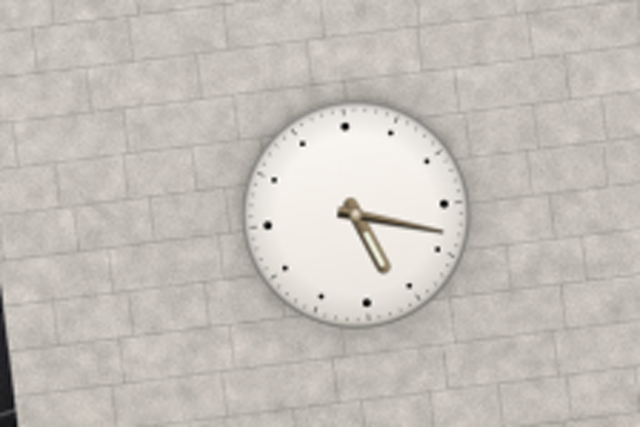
5:18
